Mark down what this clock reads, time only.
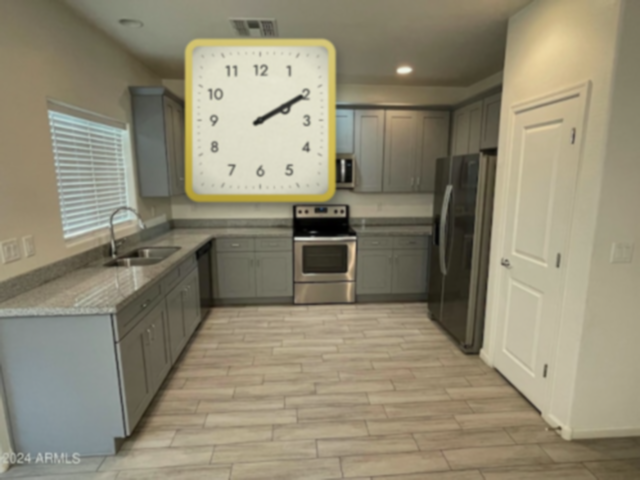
2:10
